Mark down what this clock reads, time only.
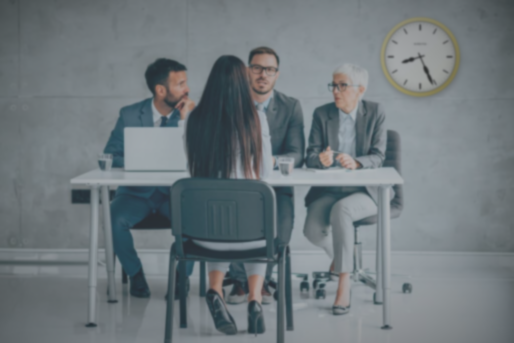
8:26
